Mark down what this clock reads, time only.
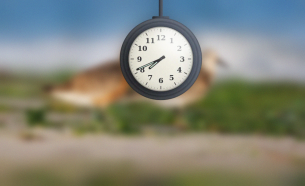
7:41
